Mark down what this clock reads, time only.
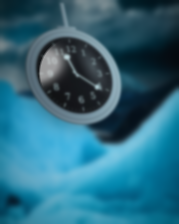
11:21
